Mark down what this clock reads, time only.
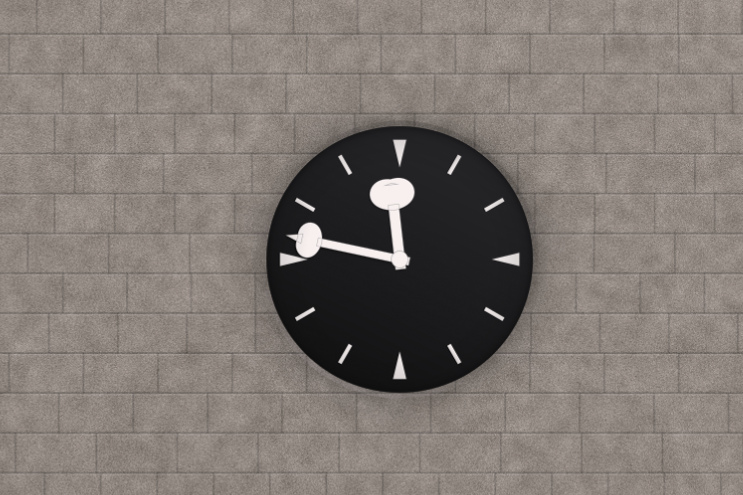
11:47
